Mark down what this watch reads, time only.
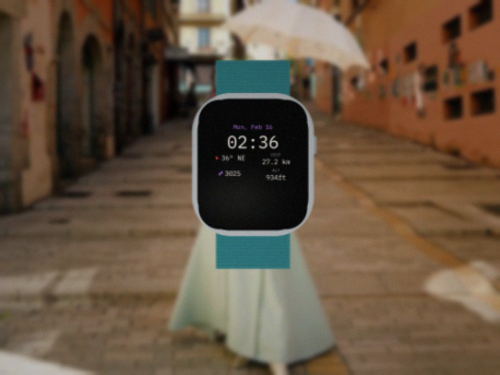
2:36
